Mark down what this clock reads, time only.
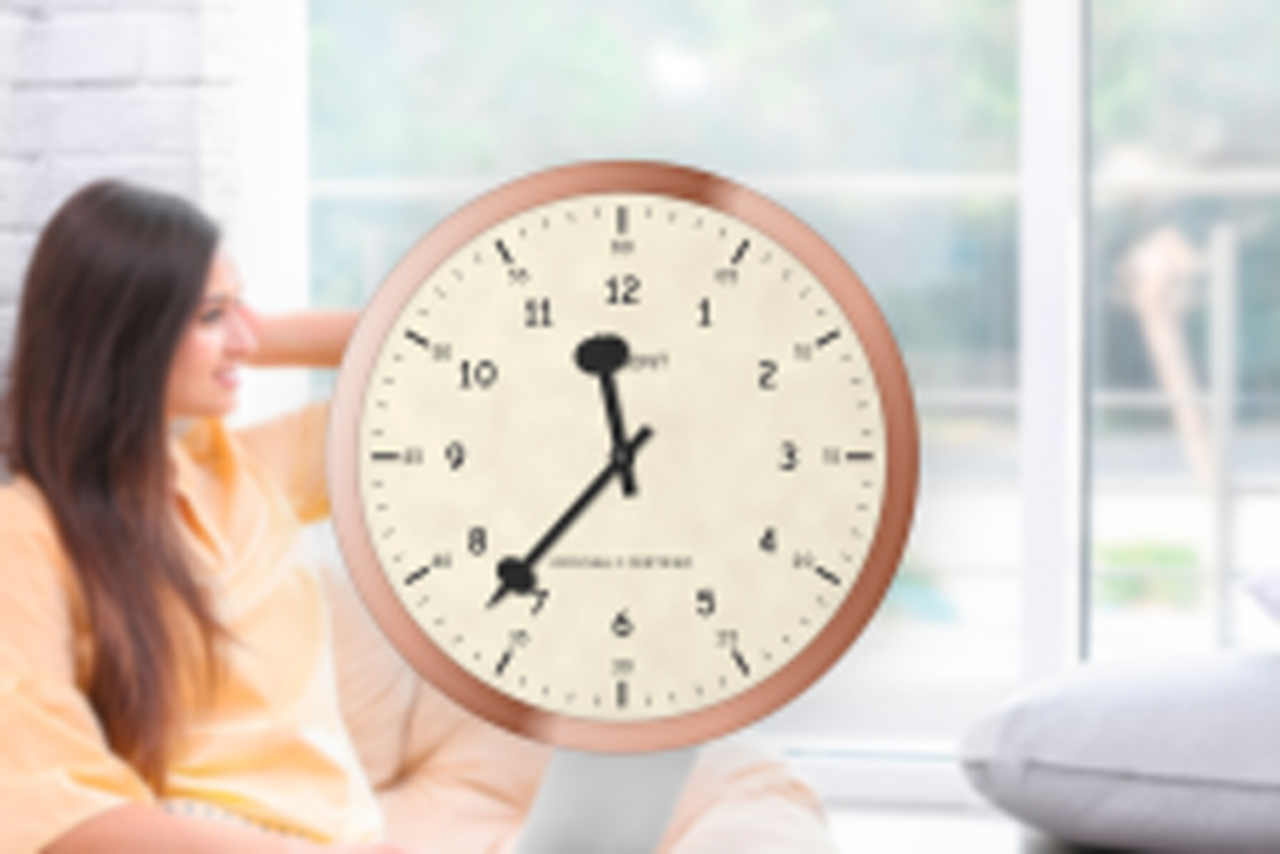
11:37
